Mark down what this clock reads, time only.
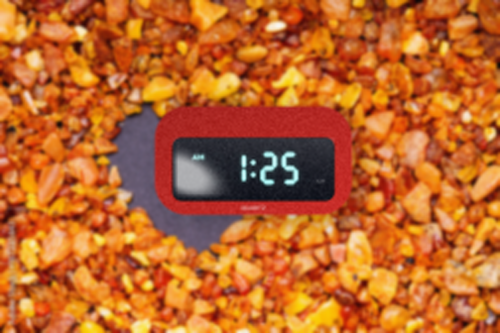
1:25
